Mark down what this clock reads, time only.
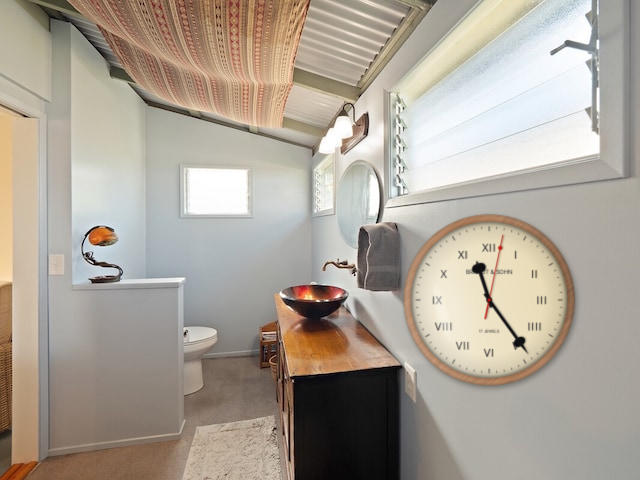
11:24:02
